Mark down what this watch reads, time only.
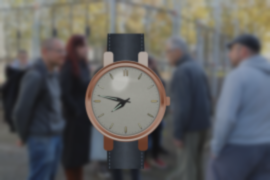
7:47
